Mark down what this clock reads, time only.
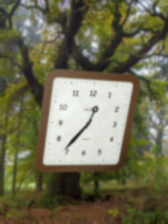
12:36
